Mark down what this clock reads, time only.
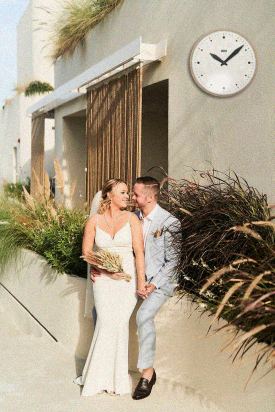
10:08
